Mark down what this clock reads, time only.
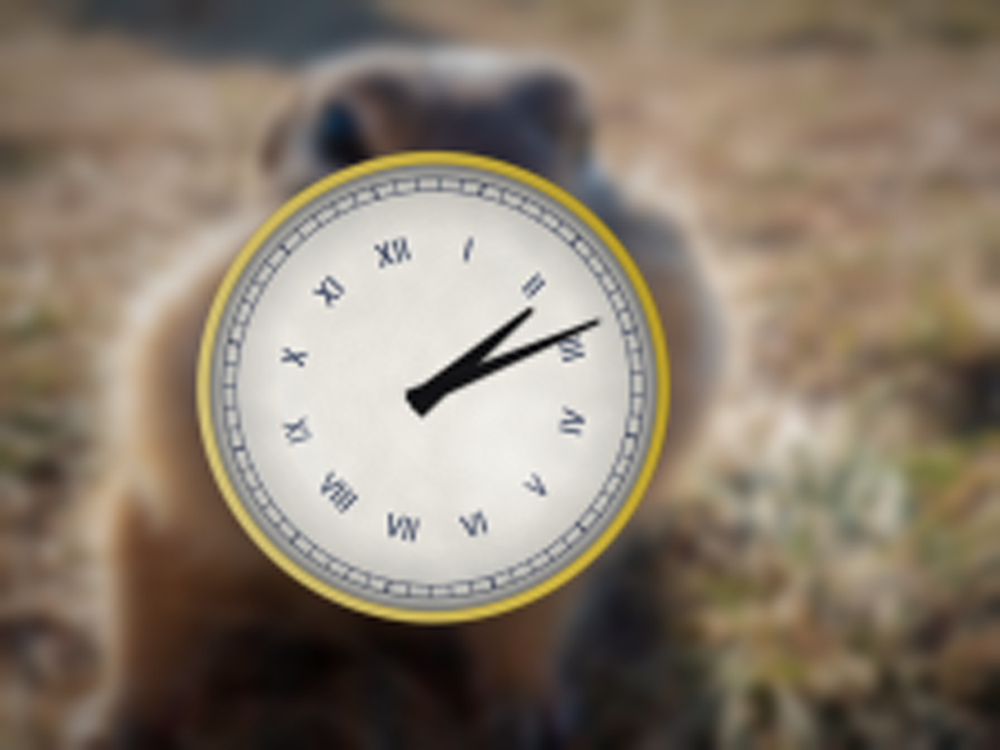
2:14
